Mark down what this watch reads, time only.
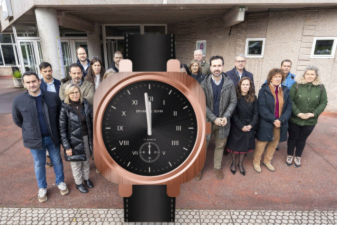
11:59
